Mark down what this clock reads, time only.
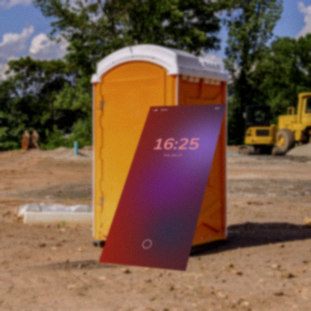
16:25
